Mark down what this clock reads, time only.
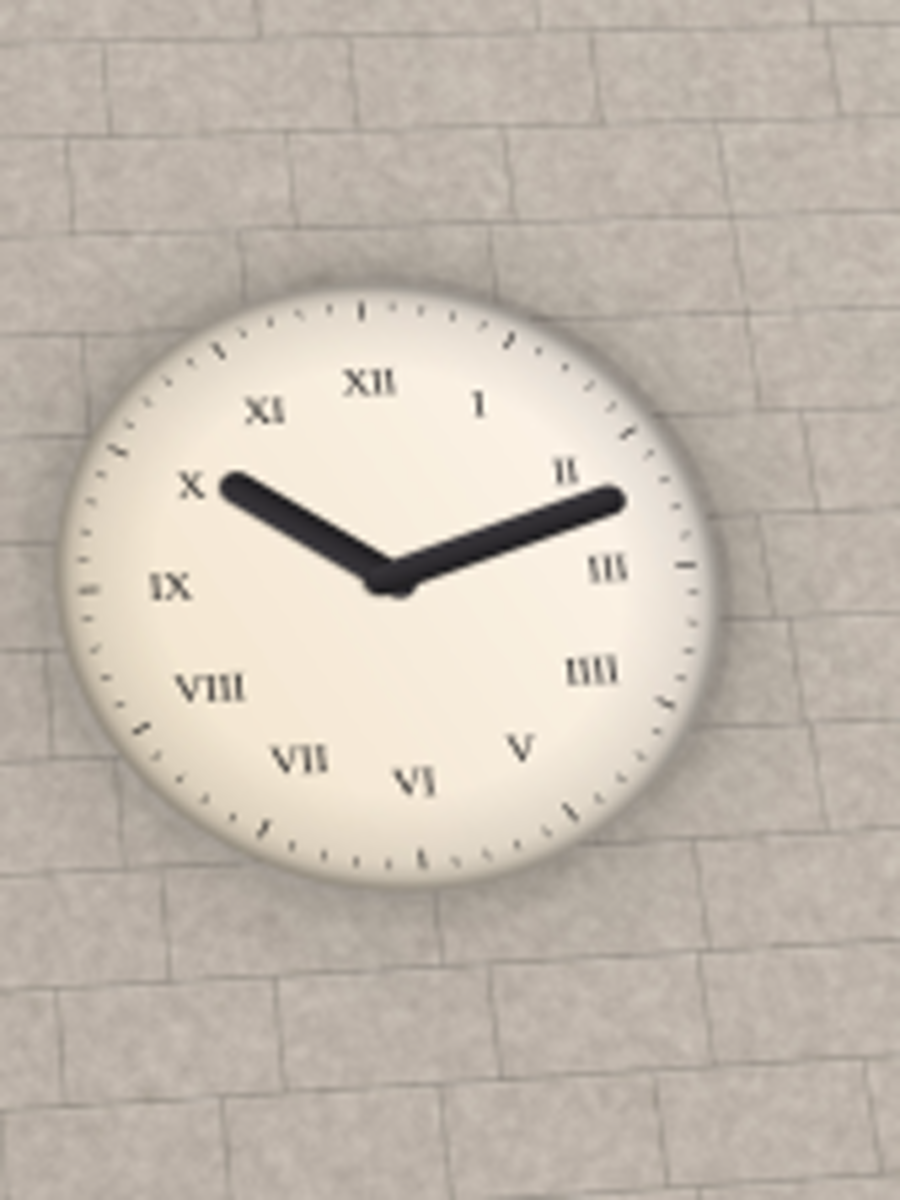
10:12
